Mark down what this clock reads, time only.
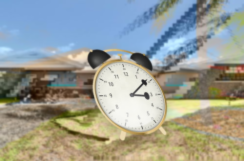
3:09
